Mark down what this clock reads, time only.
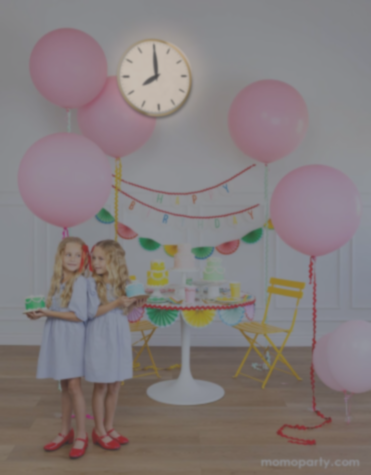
8:00
